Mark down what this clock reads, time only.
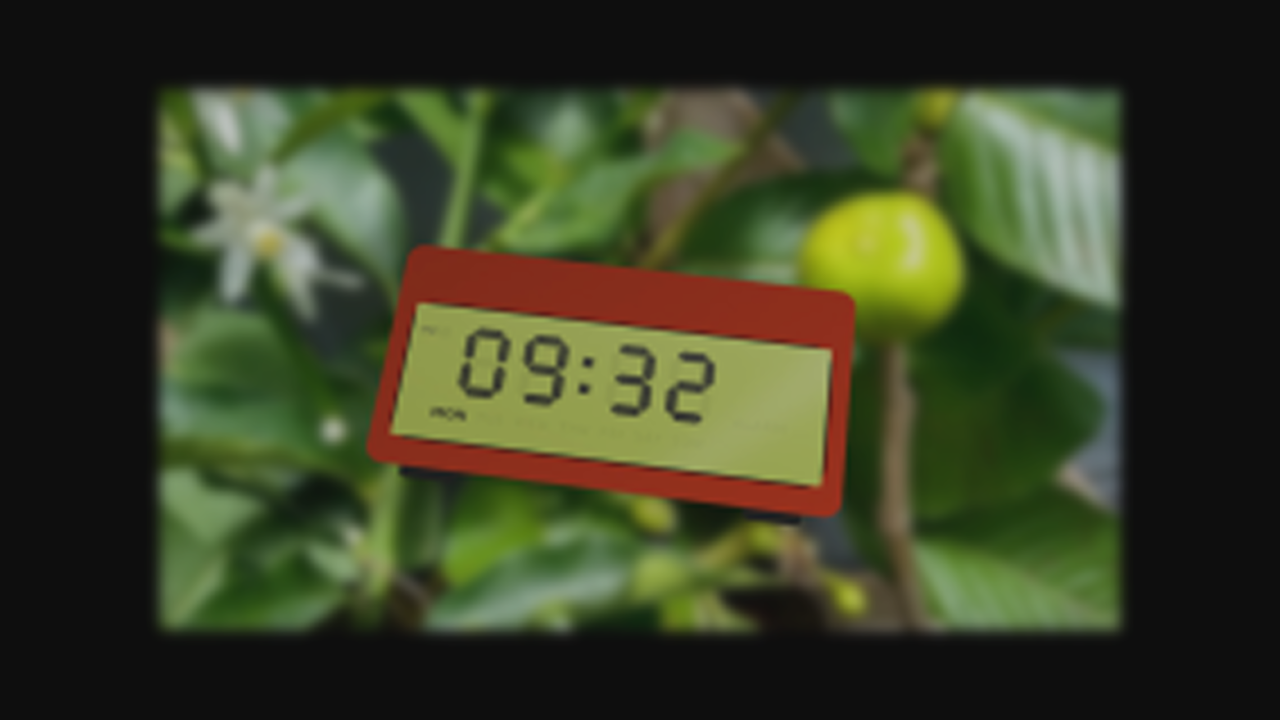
9:32
